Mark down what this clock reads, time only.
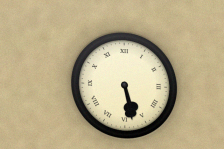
5:28
